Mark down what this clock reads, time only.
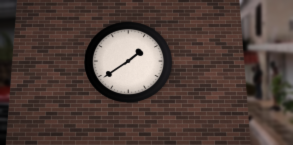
1:39
